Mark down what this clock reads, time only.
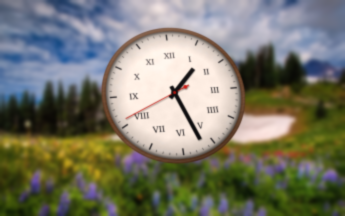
1:26:41
